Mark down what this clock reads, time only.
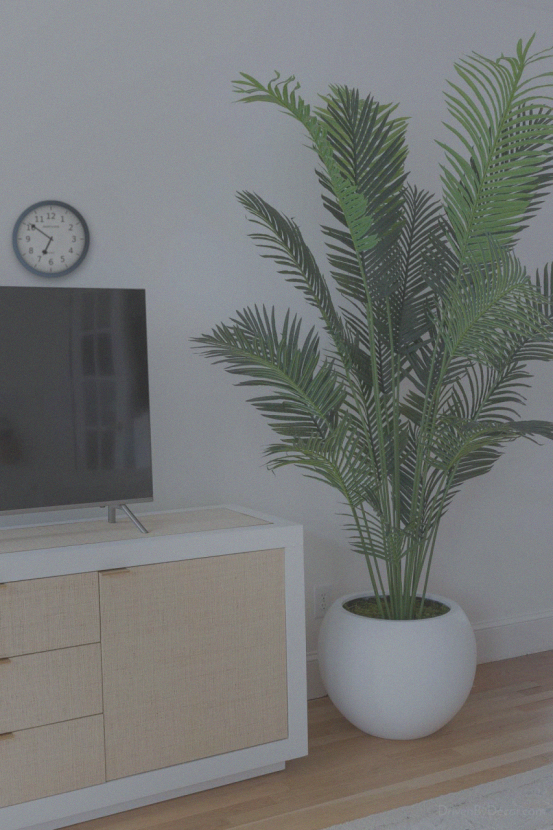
6:51
